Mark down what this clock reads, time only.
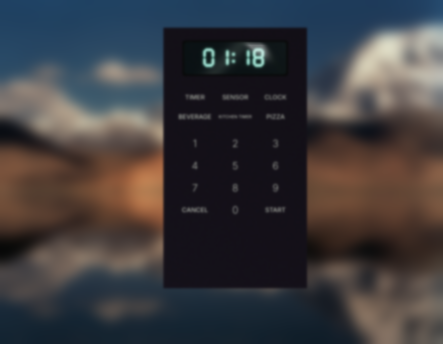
1:18
